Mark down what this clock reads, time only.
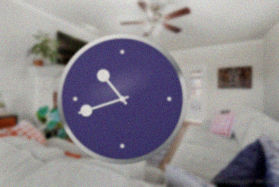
10:42
